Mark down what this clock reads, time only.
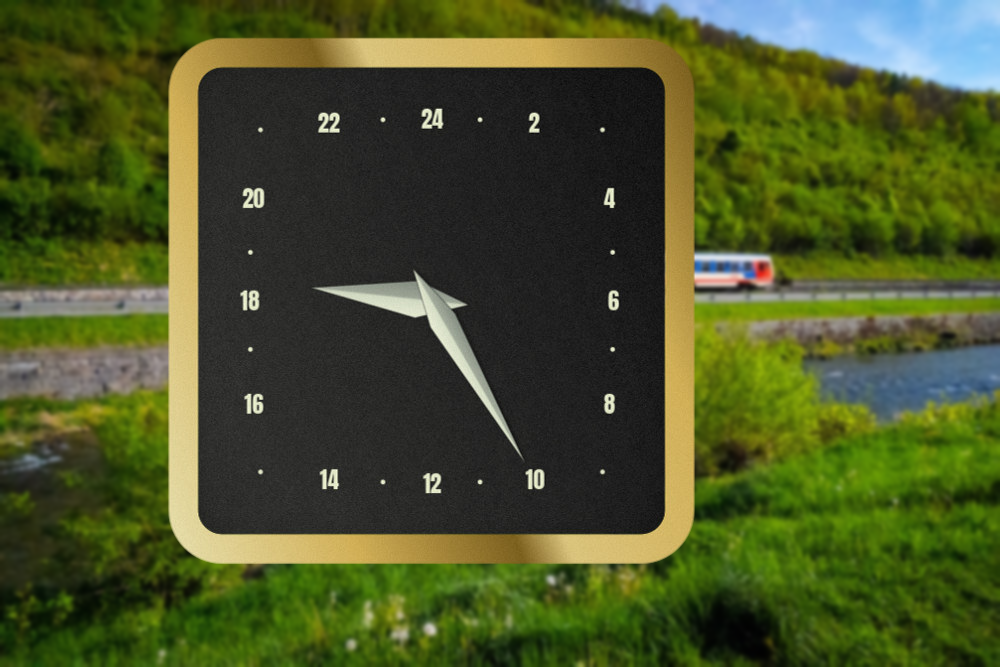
18:25
